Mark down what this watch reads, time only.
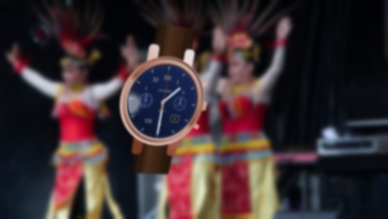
1:30
